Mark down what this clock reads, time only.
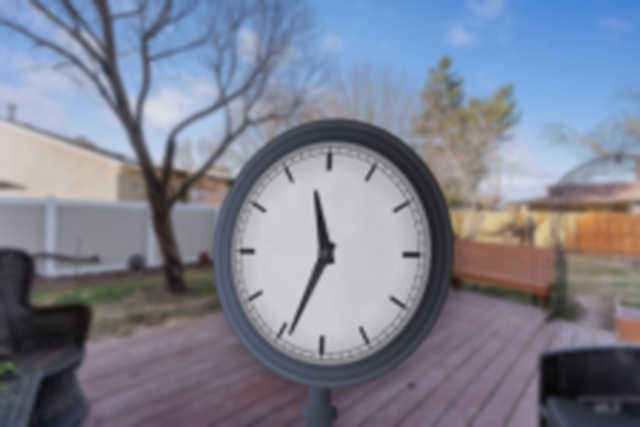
11:34
